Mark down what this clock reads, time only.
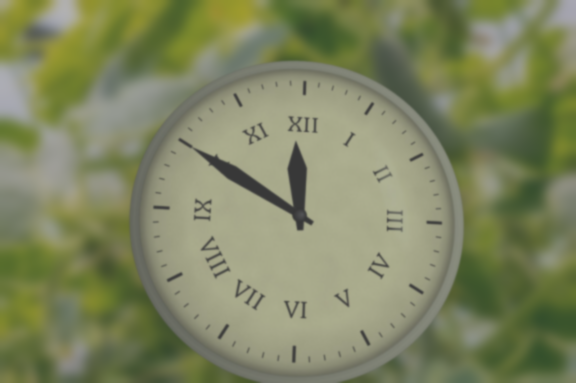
11:50
